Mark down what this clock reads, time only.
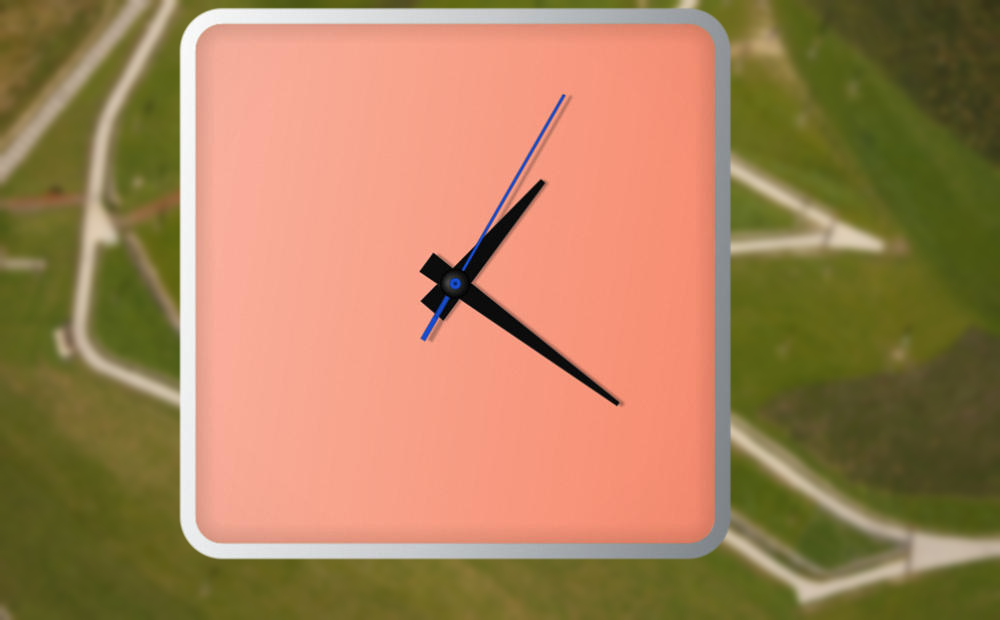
1:21:05
